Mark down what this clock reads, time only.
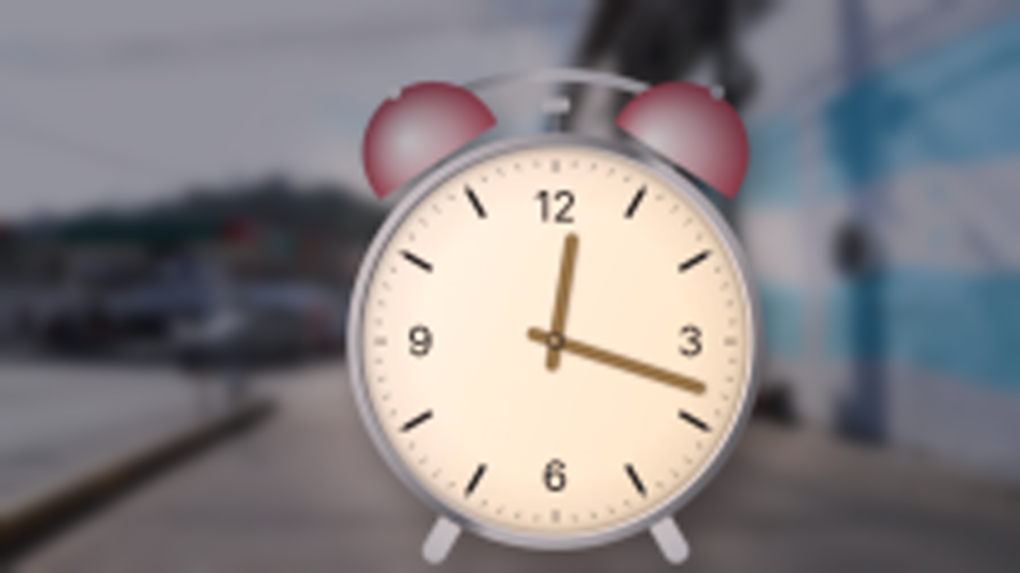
12:18
